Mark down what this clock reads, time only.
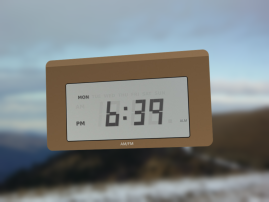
6:39
